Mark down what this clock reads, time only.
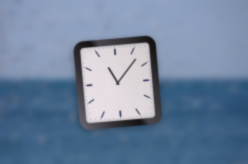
11:07
